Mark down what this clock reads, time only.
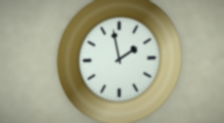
1:58
